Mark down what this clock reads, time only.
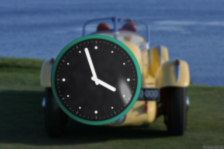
3:57
